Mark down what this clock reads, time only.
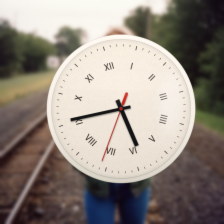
5:45:36
